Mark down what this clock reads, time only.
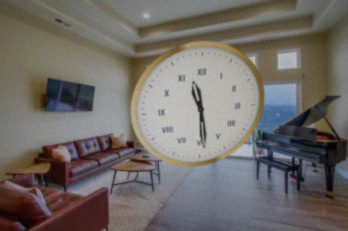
11:29
